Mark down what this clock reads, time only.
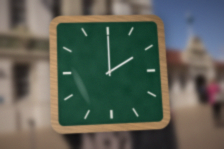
2:00
